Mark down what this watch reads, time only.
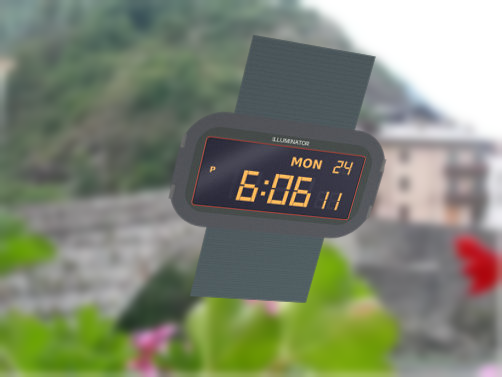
6:06:11
